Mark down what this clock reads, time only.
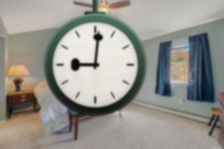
9:01
